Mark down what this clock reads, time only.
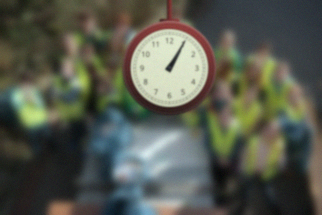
1:05
